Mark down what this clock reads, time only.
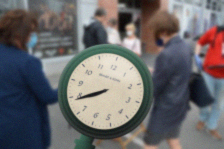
7:39
